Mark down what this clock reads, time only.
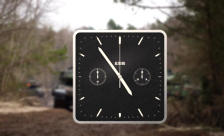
4:54
